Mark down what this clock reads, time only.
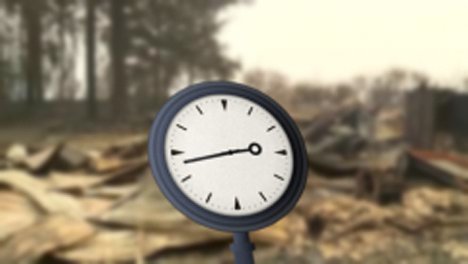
2:43
